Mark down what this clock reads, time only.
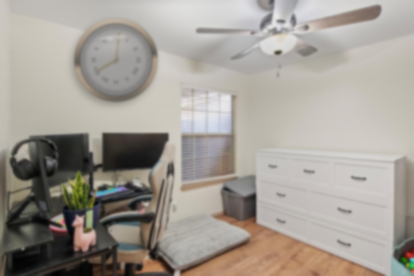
8:01
